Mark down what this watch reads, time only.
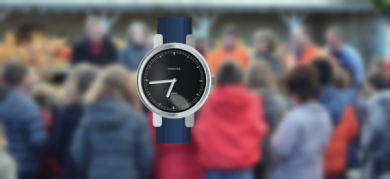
6:44
